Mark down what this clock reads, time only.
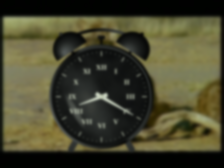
8:20
